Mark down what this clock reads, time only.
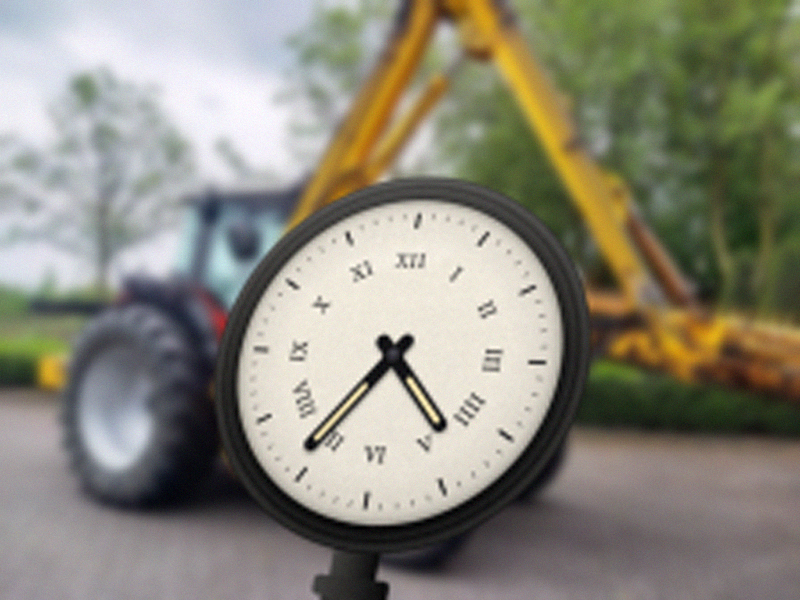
4:36
